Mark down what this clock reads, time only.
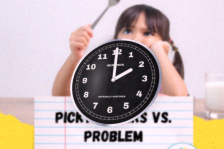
2:00
